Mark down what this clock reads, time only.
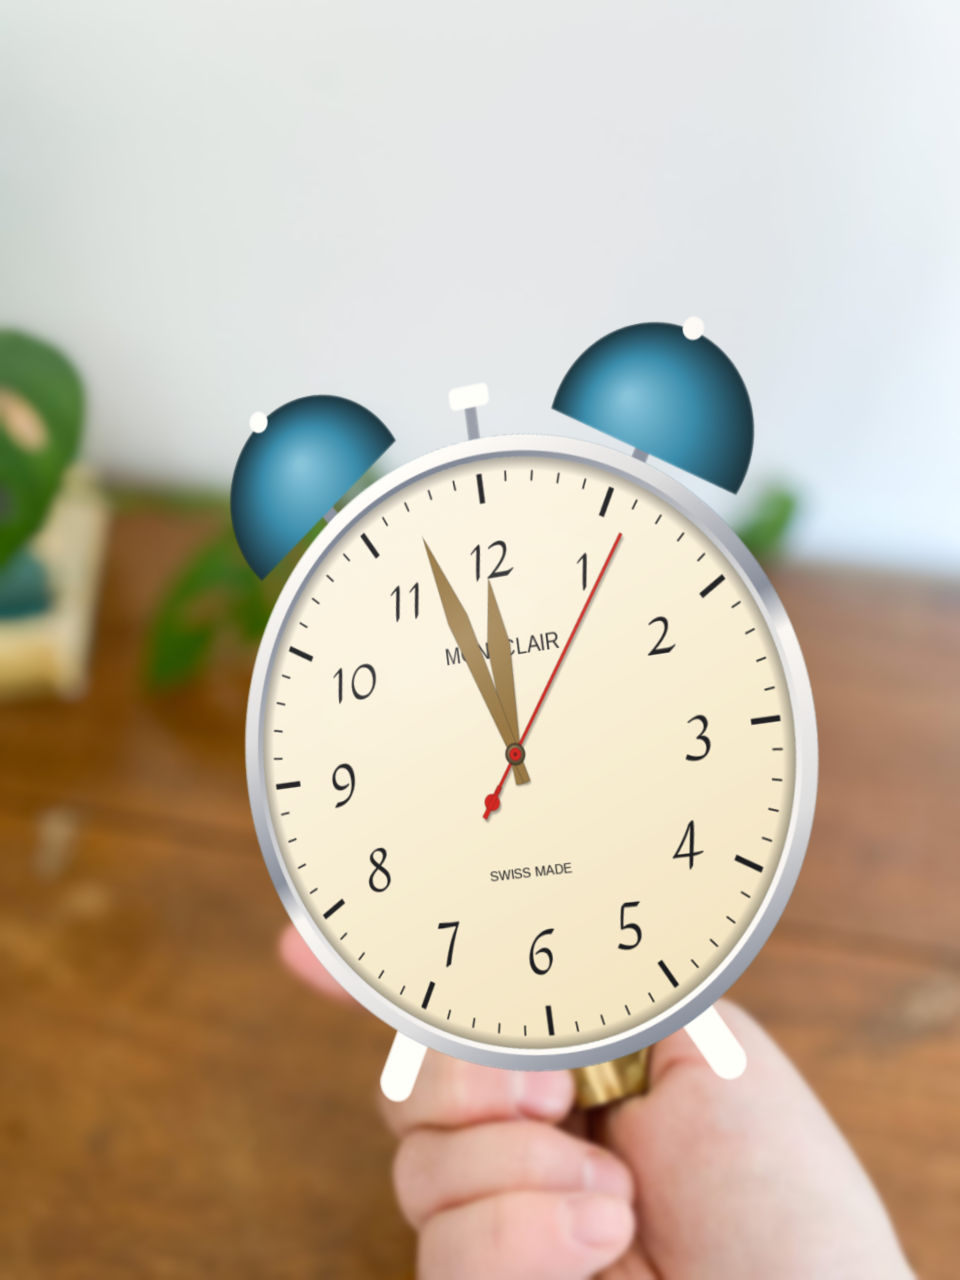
11:57:06
